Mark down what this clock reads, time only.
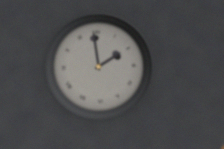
1:59
